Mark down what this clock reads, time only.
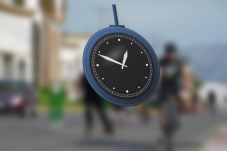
12:49
